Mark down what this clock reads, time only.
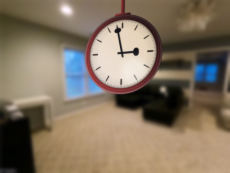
2:58
